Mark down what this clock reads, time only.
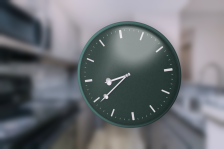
8:39
